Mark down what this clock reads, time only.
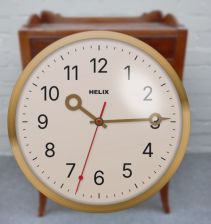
10:14:33
